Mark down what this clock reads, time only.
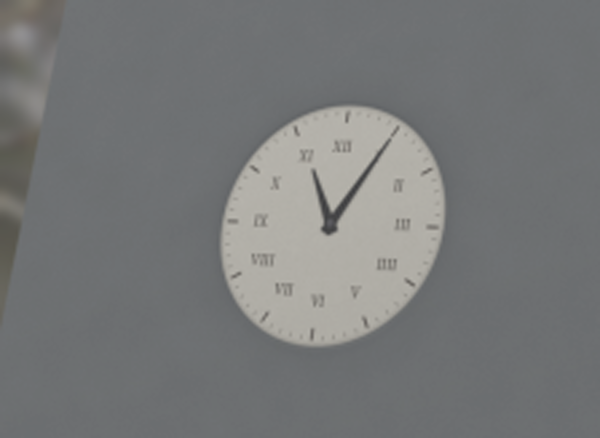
11:05
